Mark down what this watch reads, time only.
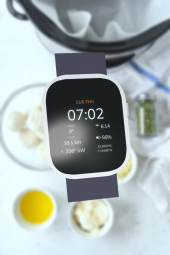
7:02
